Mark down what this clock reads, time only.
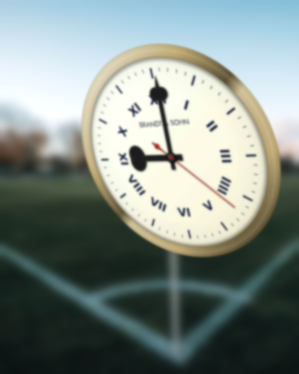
9:00:22
